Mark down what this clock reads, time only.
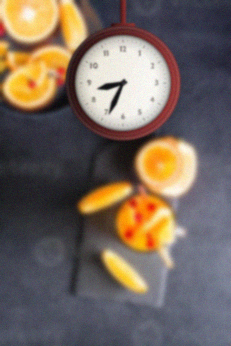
8:34
